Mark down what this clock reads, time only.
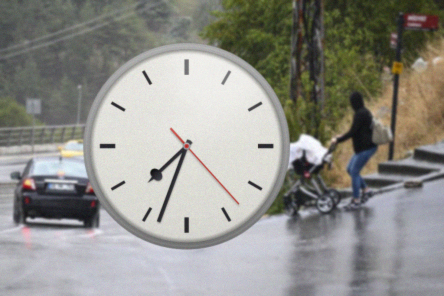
7:33:23
